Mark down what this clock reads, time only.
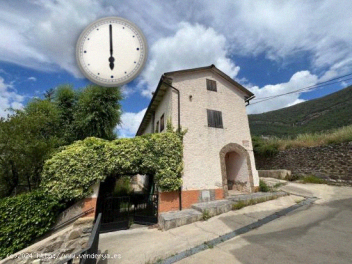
6:00
